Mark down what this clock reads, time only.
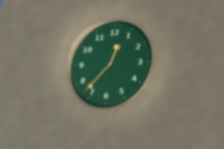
12:37
